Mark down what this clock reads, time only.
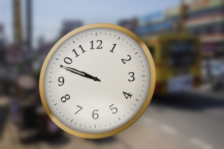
9:49
